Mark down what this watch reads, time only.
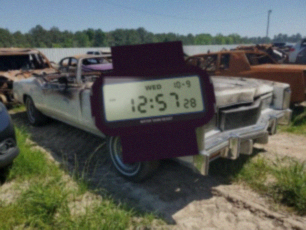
12:57
